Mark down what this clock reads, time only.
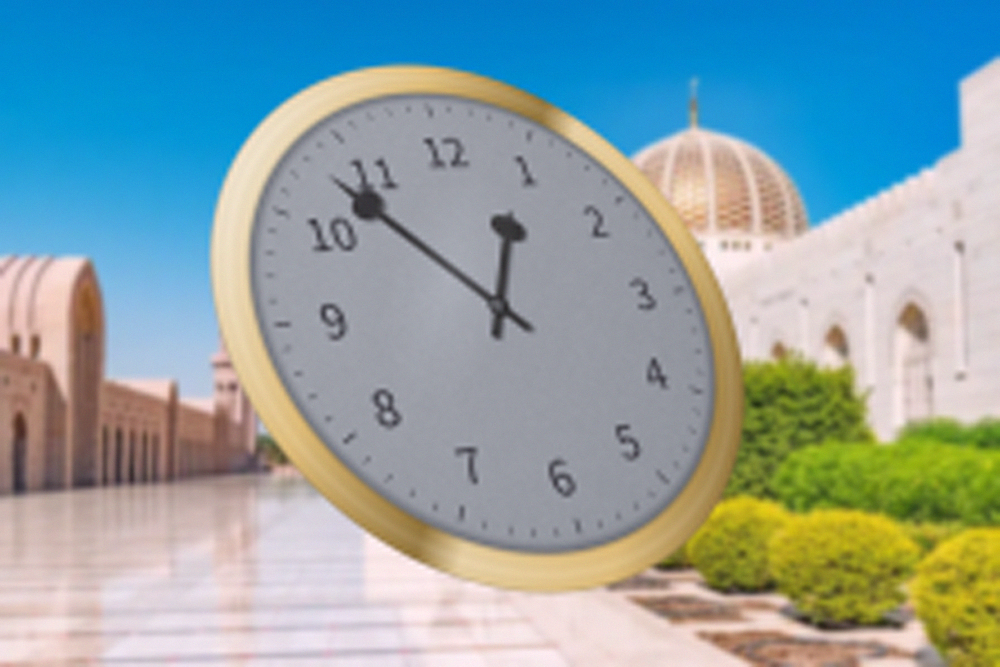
12:53
